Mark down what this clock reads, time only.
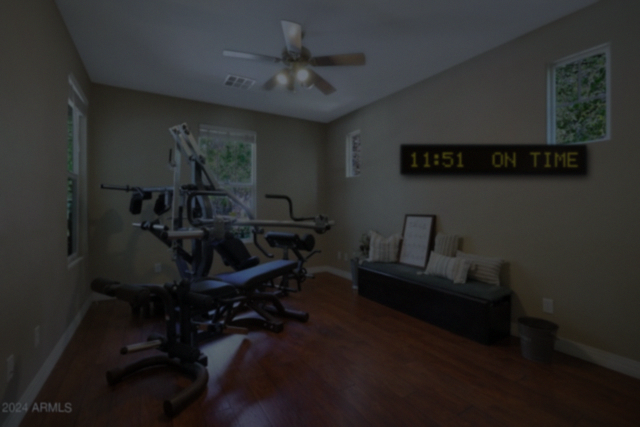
11:51
